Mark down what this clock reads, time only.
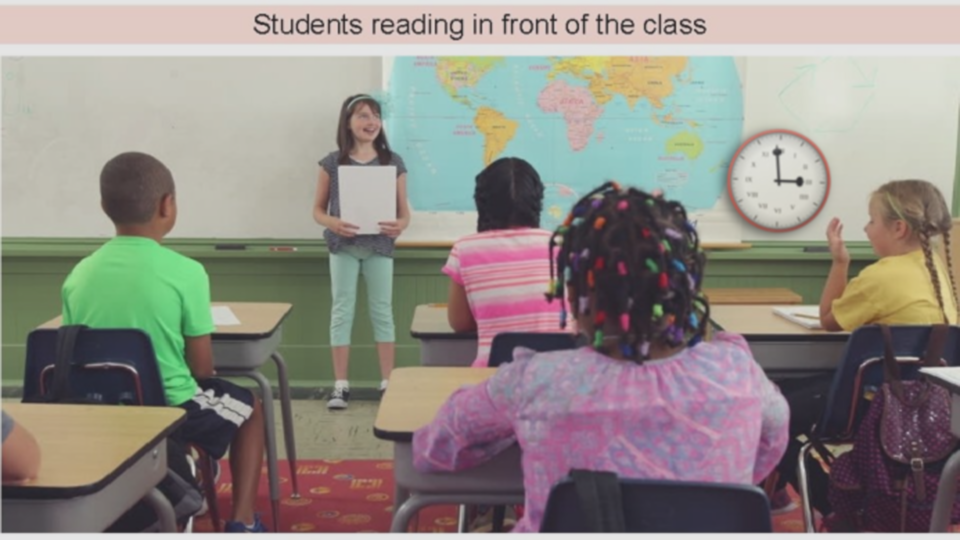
2:59
